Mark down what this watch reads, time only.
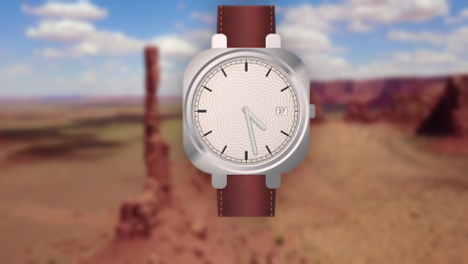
4:28
